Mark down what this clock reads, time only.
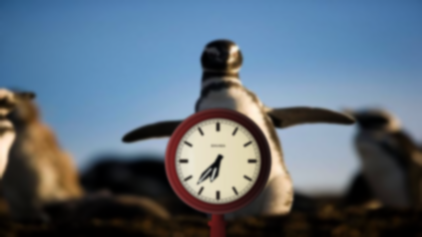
6:37
